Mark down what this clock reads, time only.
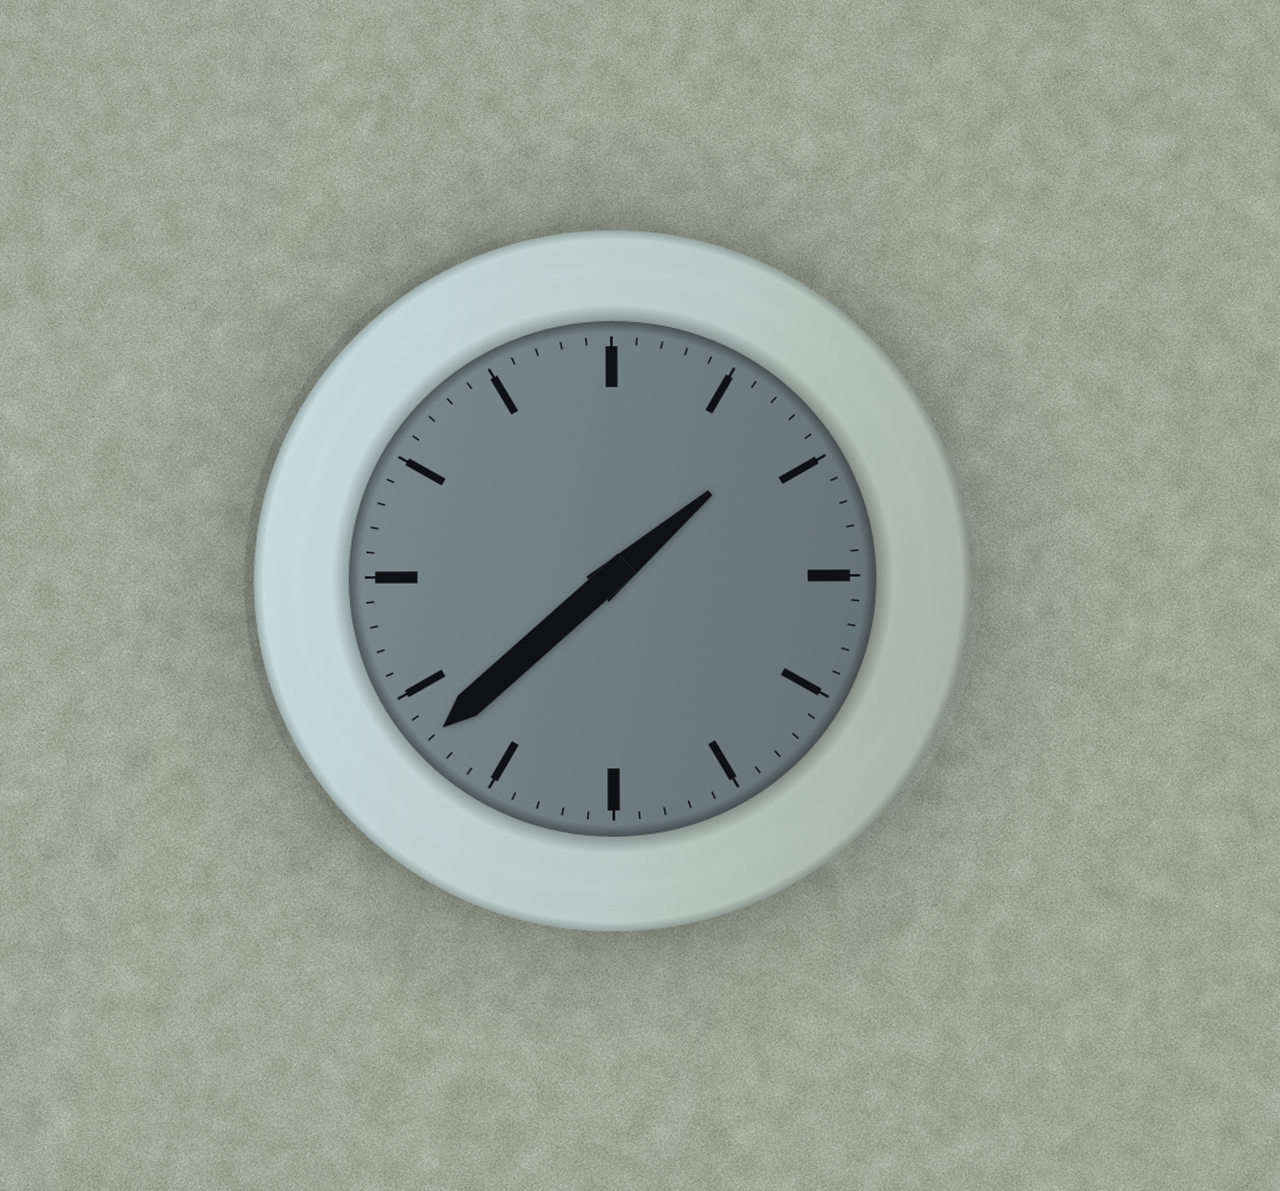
1:38
